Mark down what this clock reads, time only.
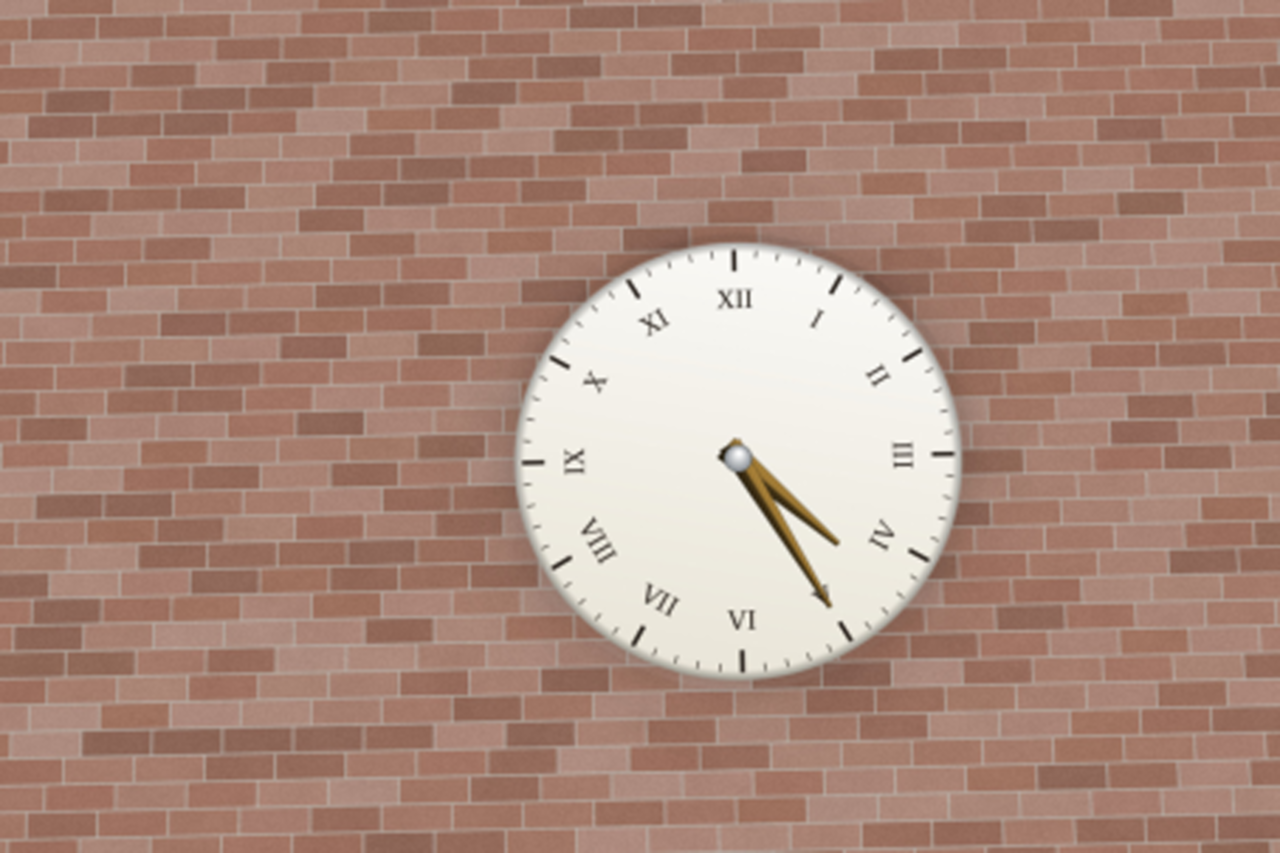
4:25
